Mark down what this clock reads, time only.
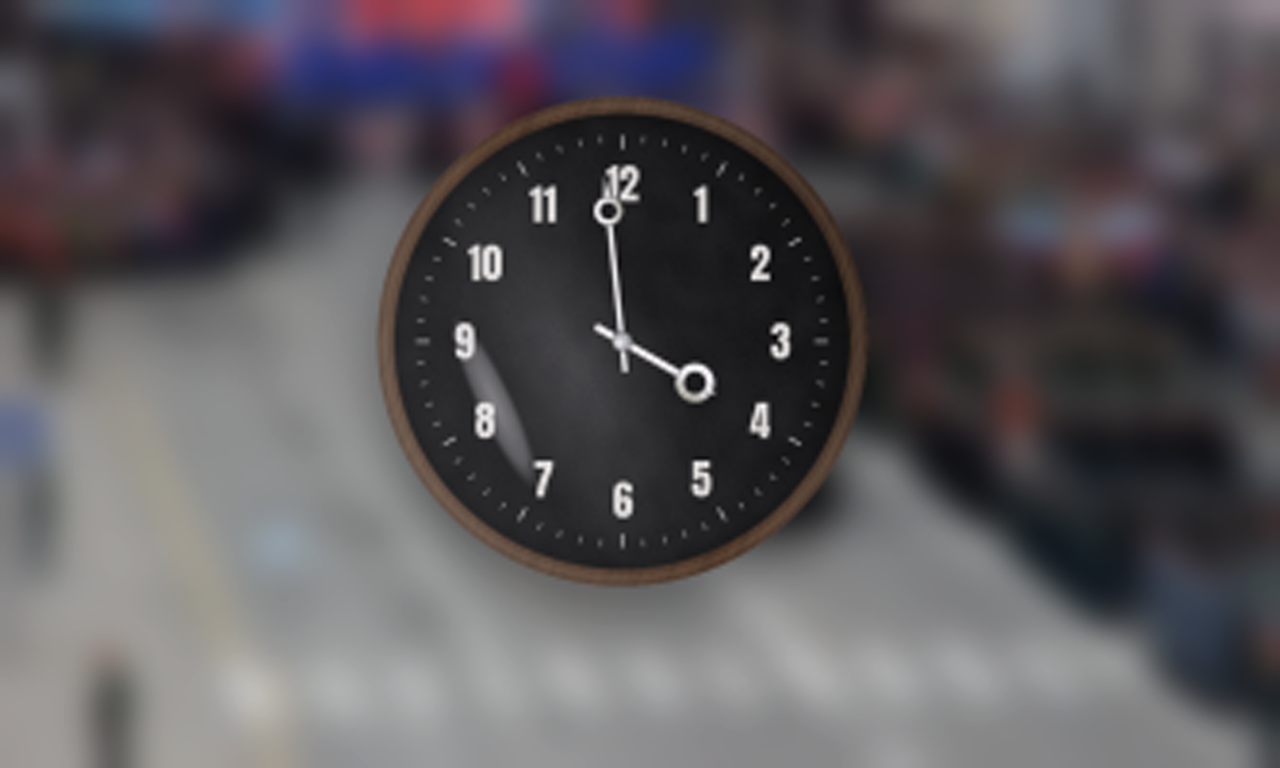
3:59
